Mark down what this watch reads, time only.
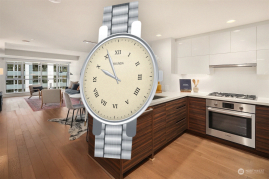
9:56
